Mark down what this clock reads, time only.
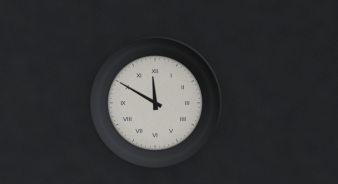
11:50
